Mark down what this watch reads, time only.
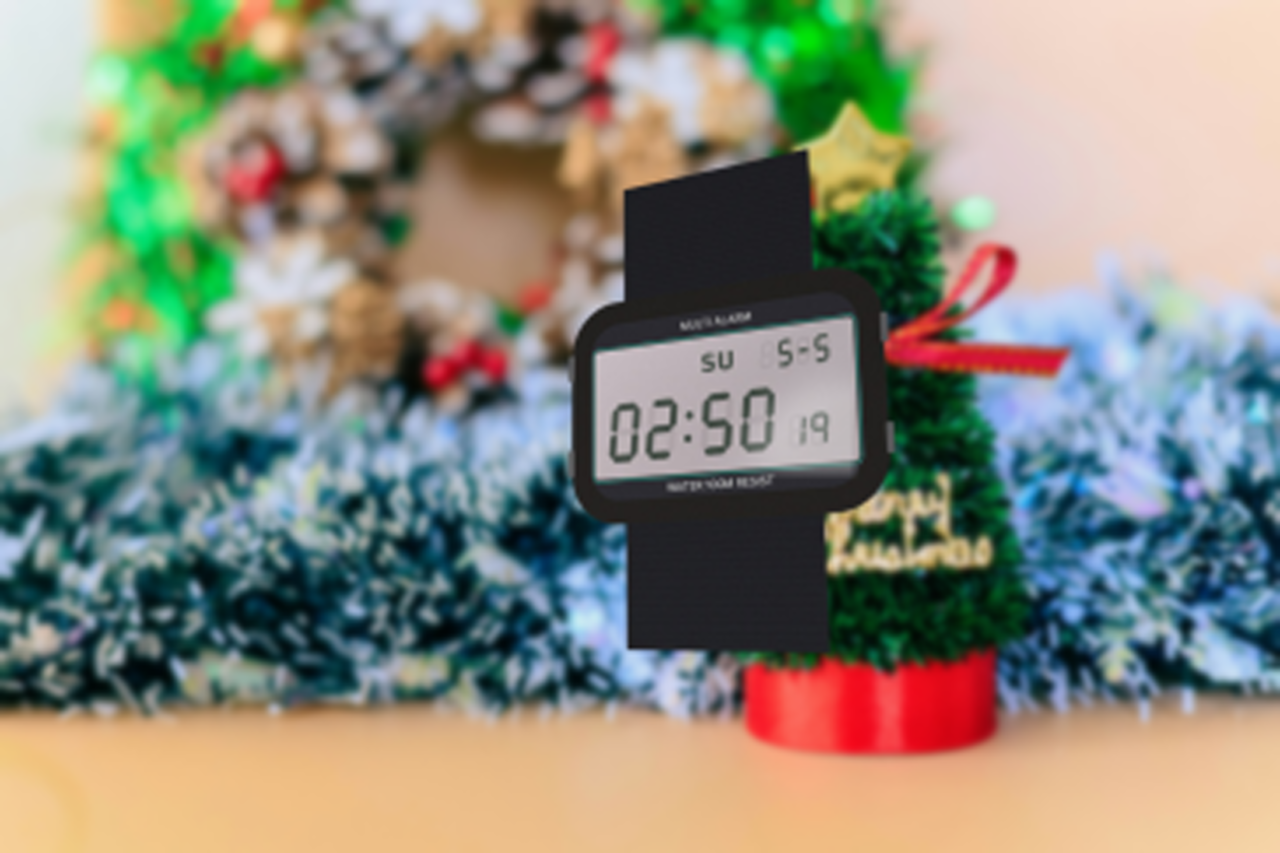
2:50:19
